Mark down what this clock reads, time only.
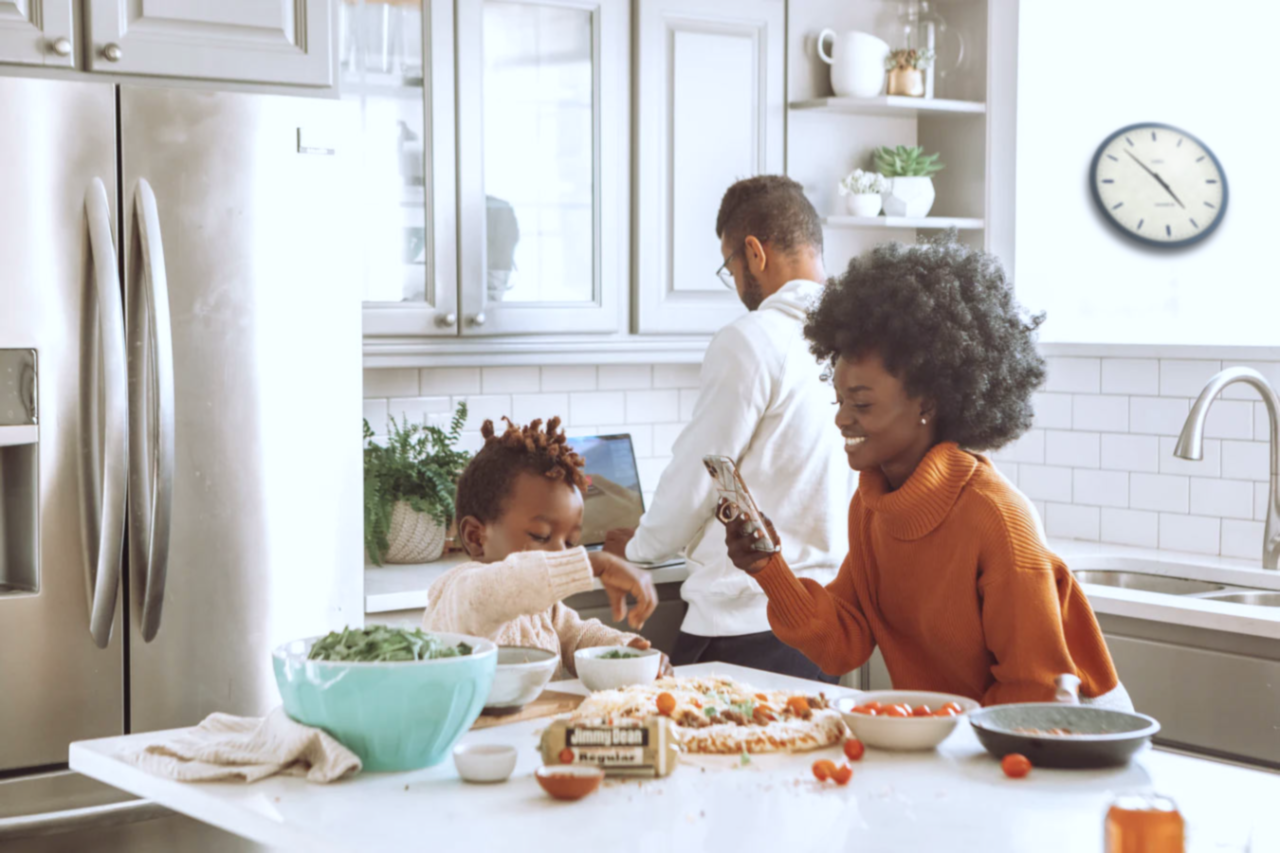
4:53
